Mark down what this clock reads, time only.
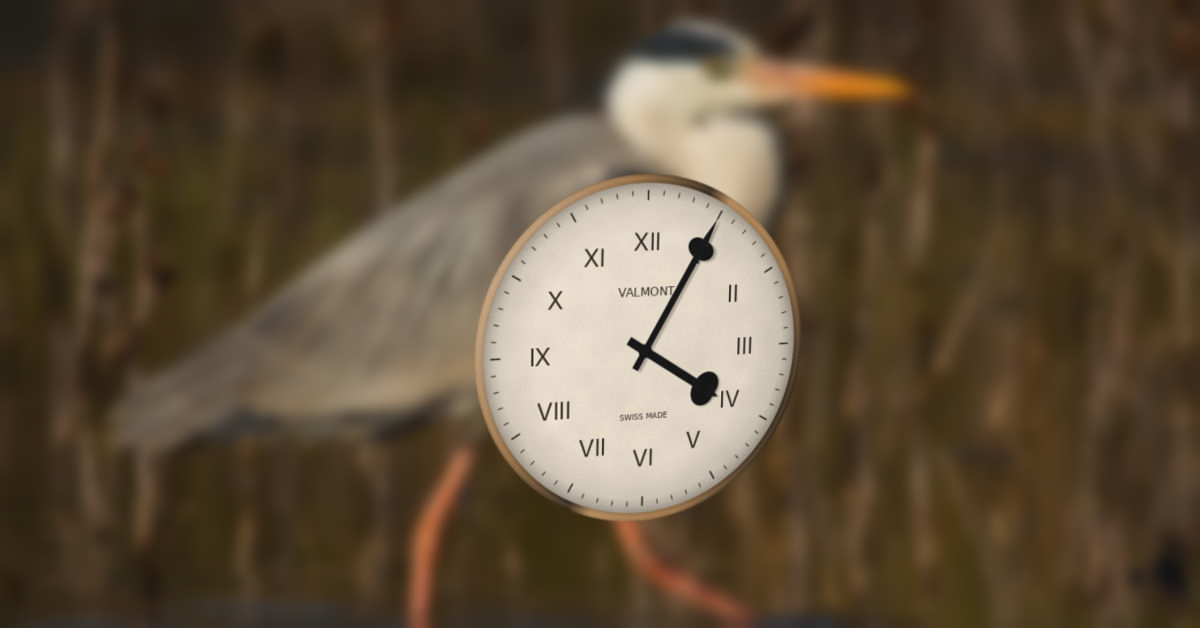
4:05
